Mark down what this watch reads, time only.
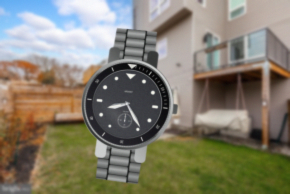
8:24
